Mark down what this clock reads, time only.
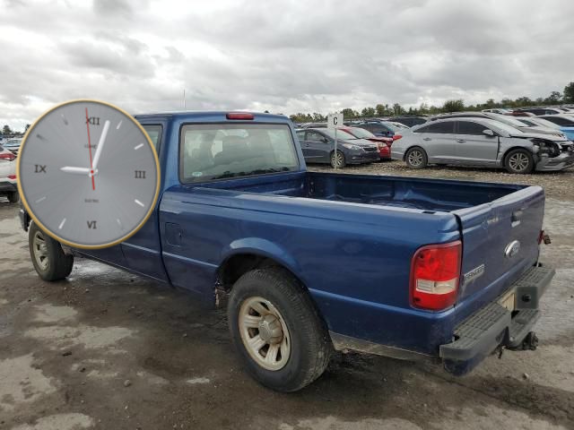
9:02:59
